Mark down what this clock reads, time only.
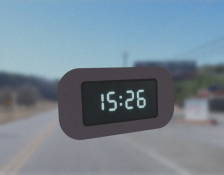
15:26
